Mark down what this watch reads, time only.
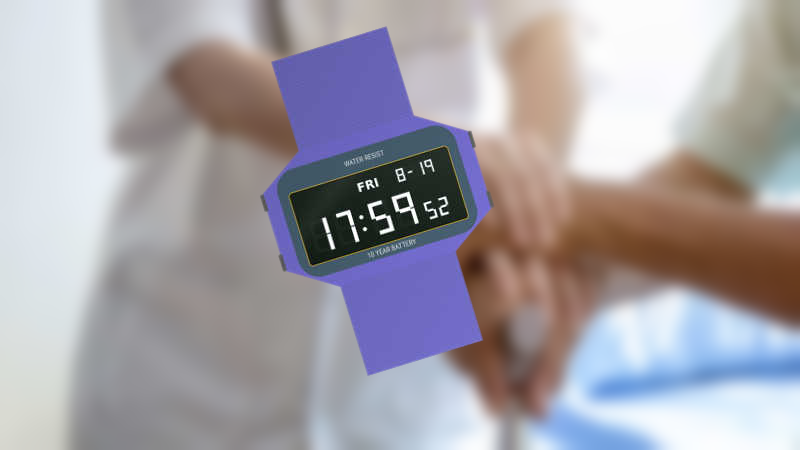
17:59:52
